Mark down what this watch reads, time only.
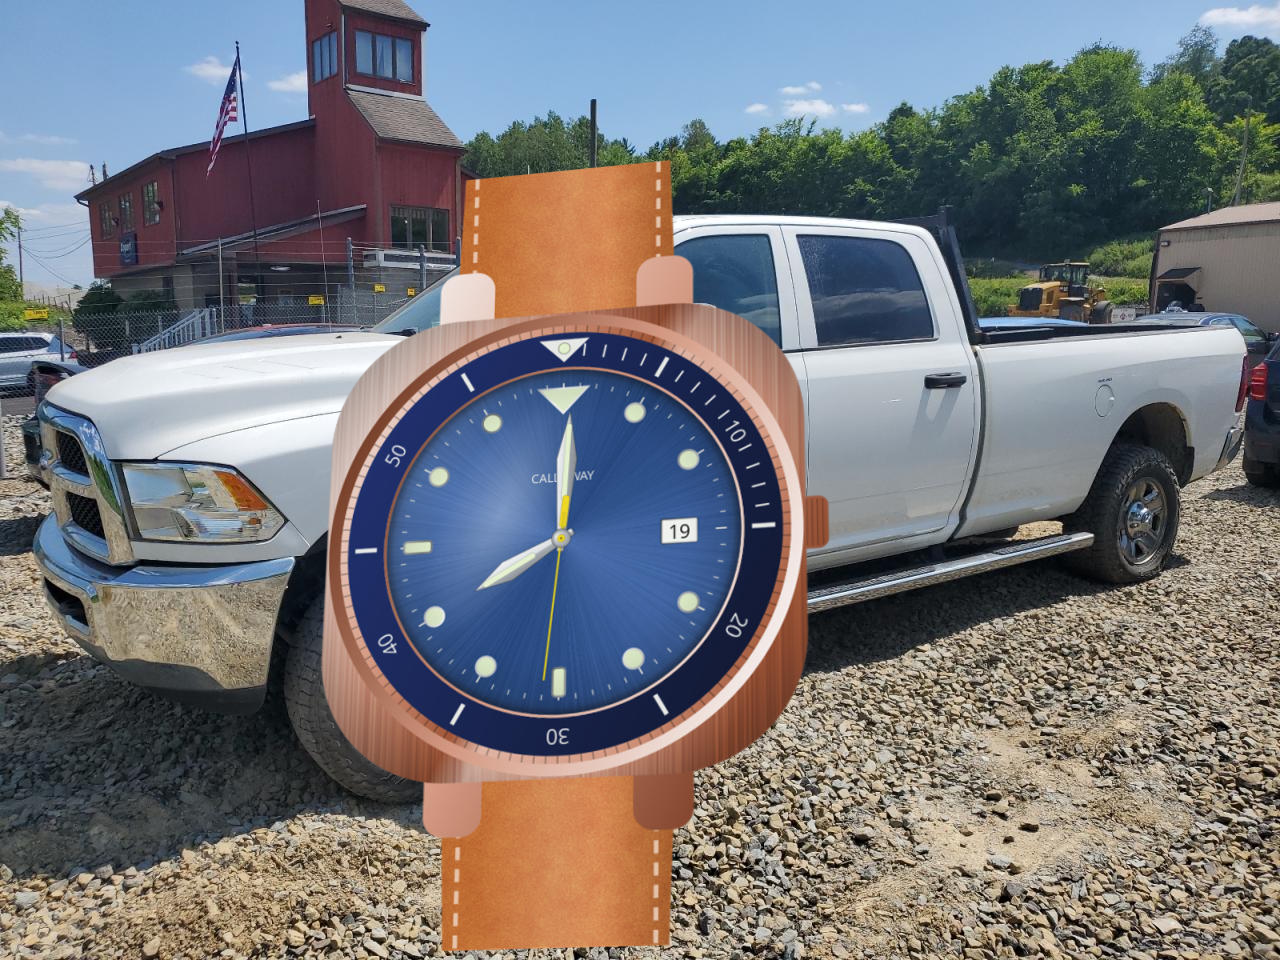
8:00:31
